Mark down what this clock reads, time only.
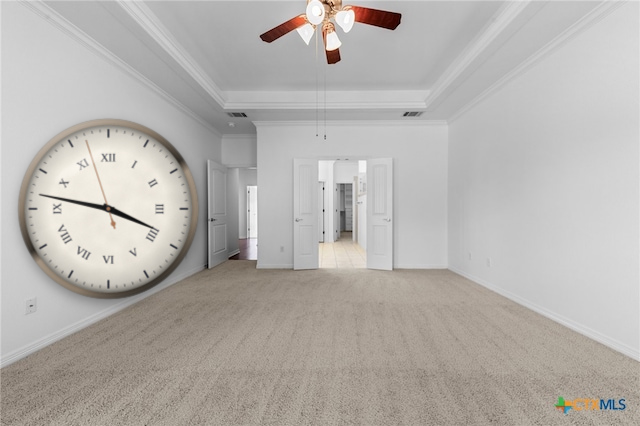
3:46:57
